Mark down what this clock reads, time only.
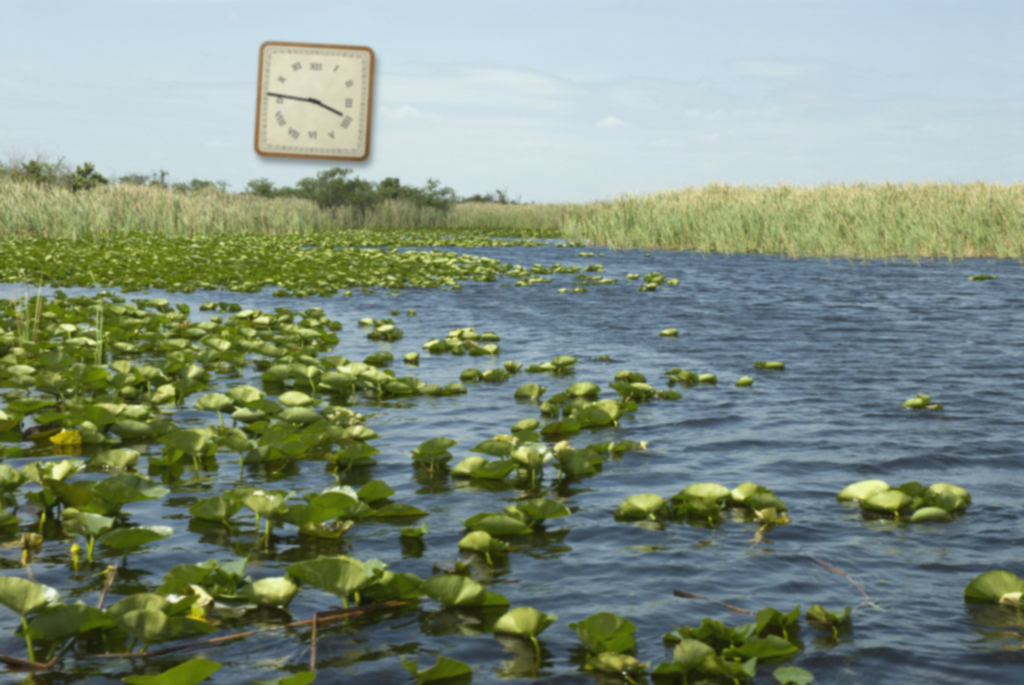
3:46
